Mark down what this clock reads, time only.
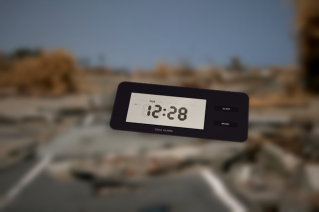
12:28
